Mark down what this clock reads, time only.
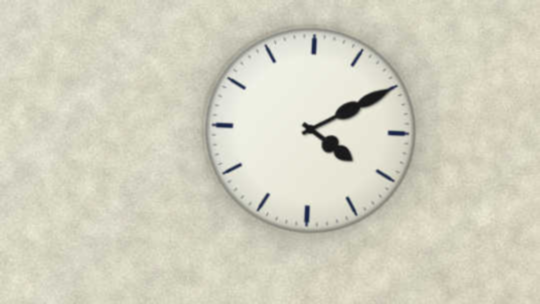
4:10
